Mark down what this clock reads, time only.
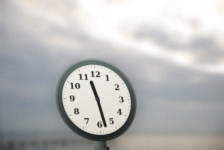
11:28
